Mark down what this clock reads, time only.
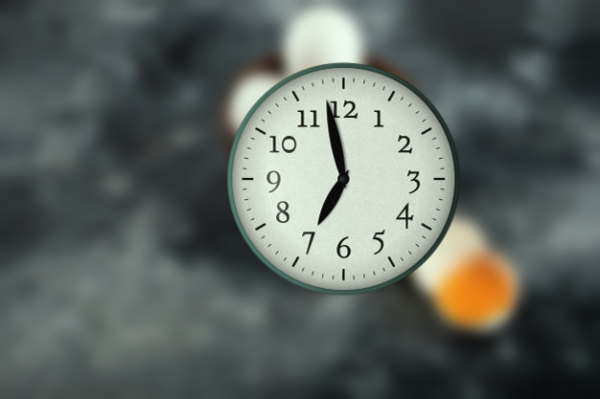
6:58
